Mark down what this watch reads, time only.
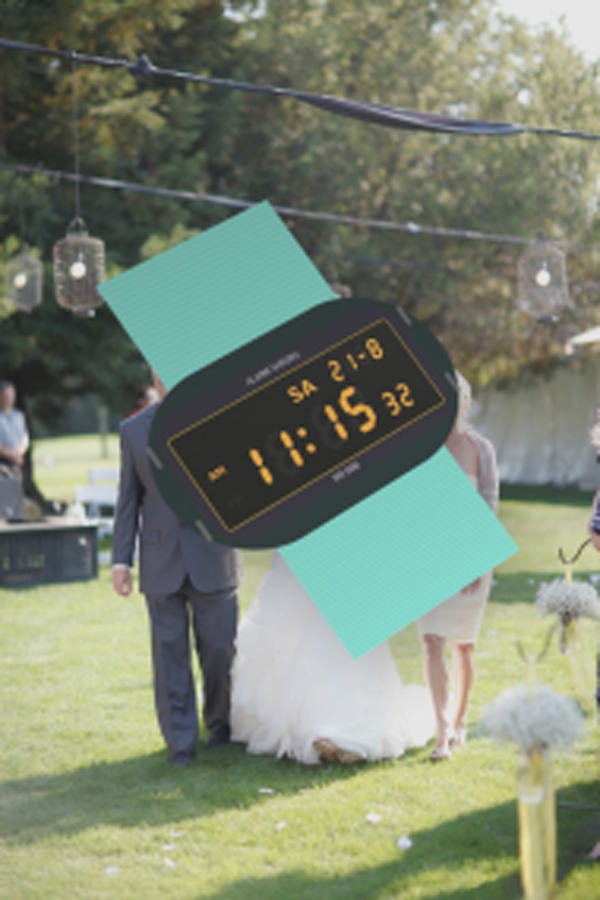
11:15:32
